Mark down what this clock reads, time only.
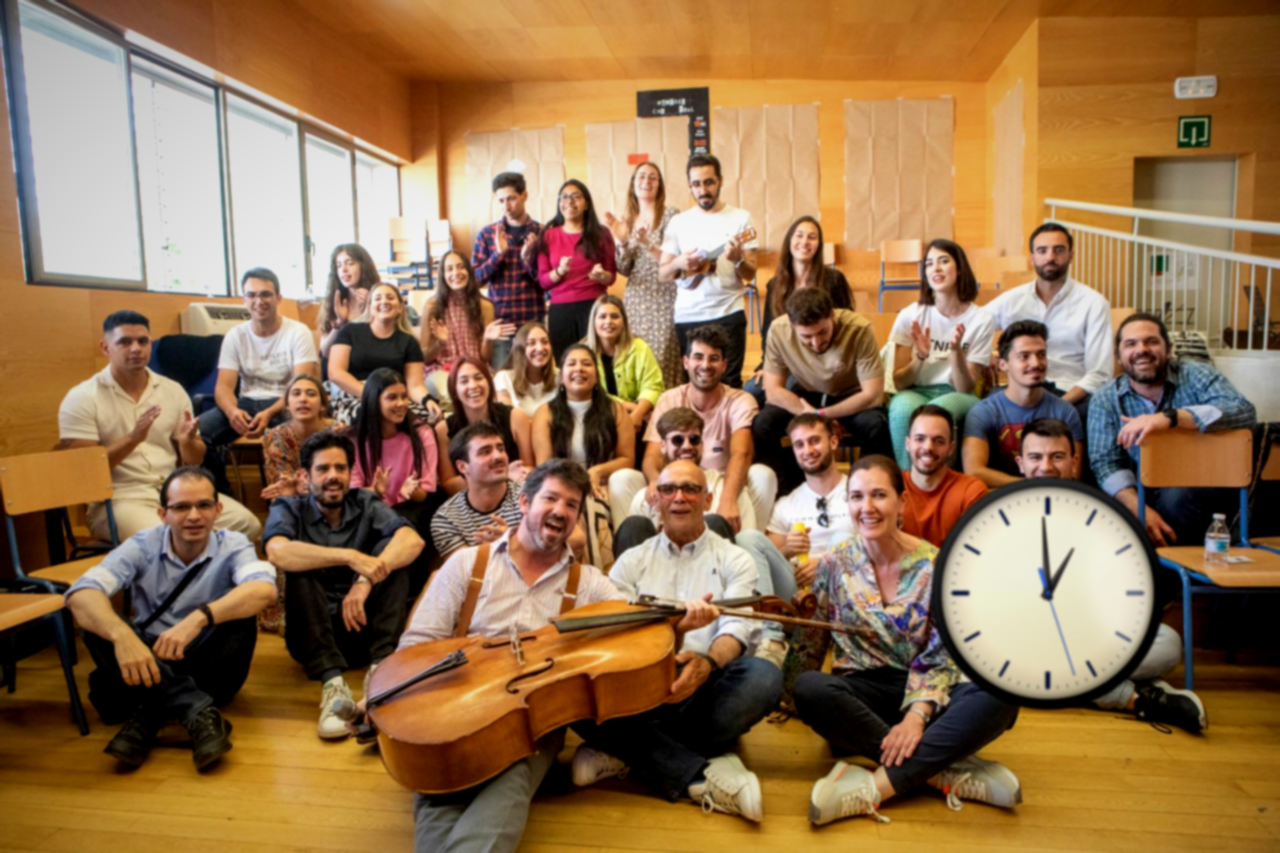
12:59:27
